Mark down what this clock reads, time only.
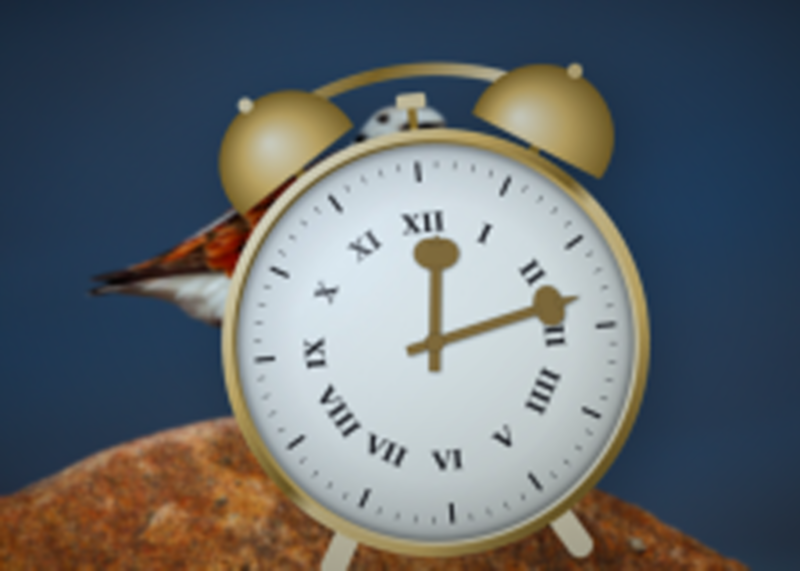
12:13
